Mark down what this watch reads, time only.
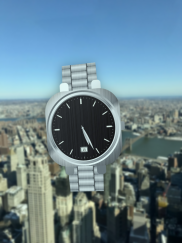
5:26
